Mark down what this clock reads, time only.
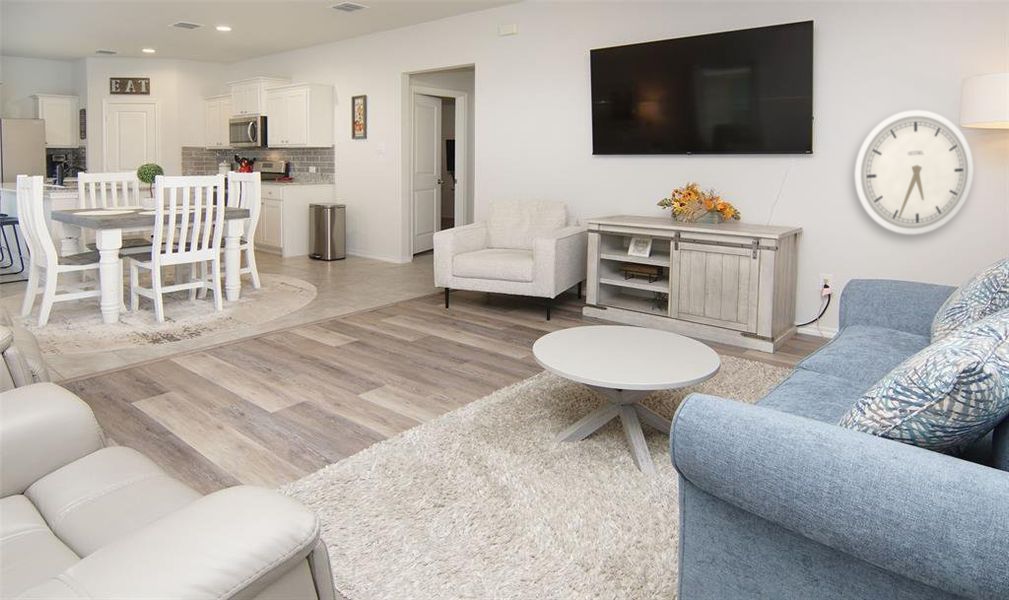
5:34
